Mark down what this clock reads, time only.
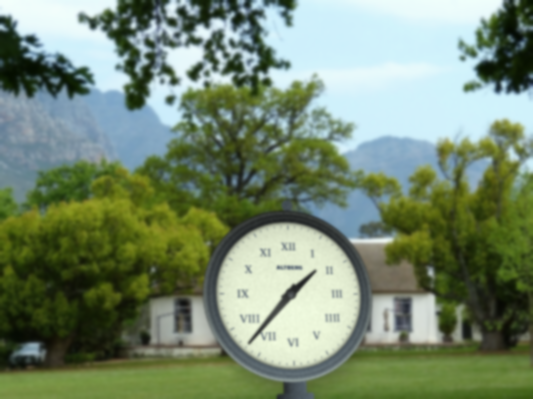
1:37
